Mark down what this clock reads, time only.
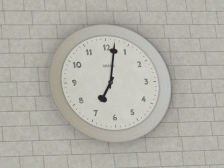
7:02
